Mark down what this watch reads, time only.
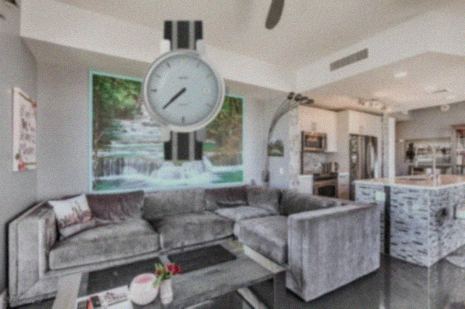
7:38
